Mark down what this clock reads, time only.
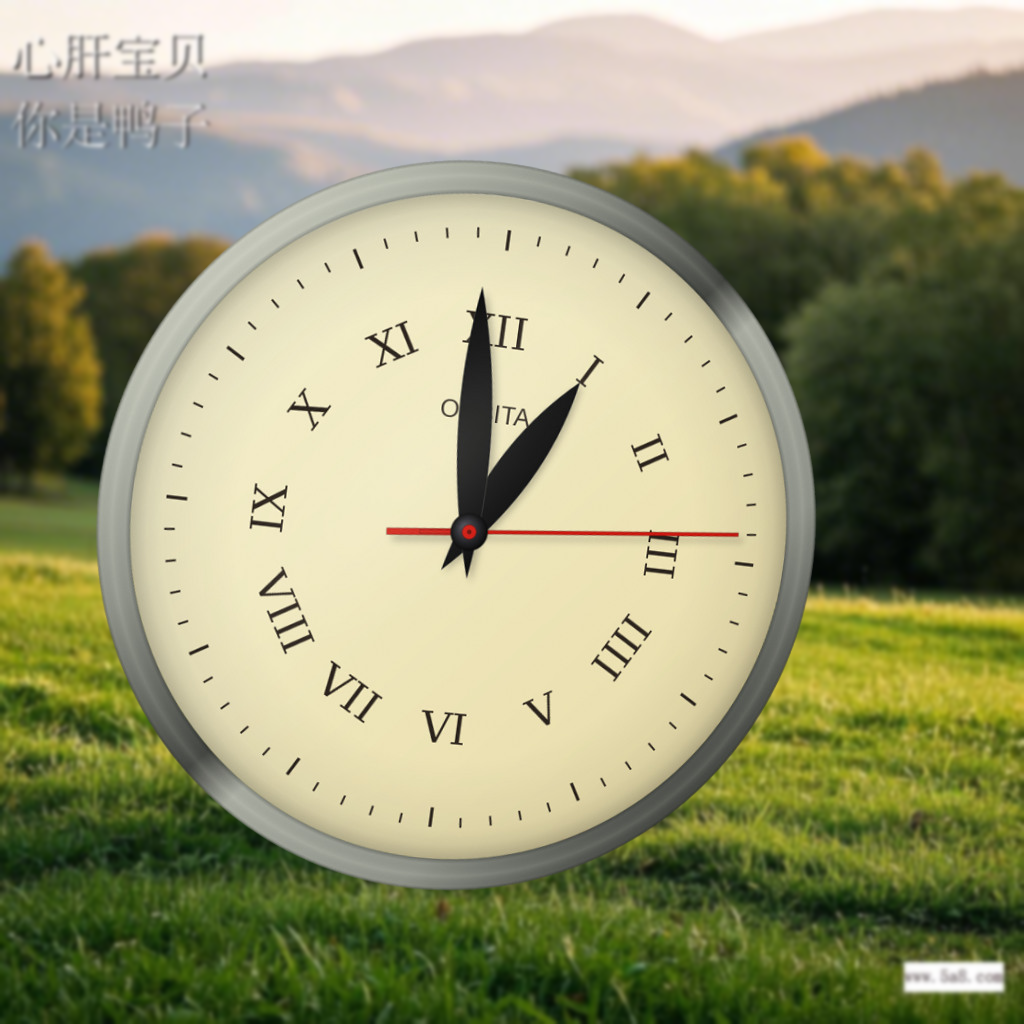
12:59:14
